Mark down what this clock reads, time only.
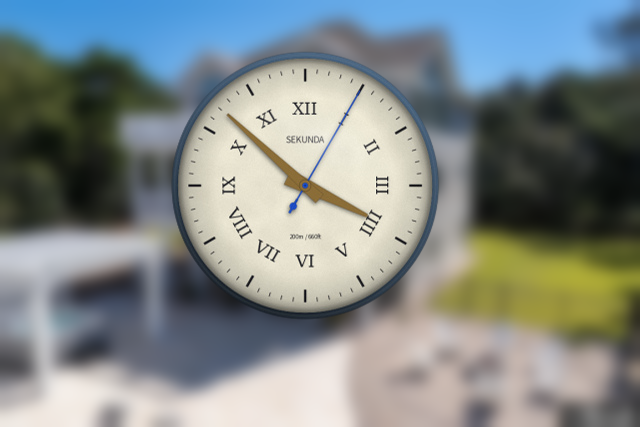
3:52:05
